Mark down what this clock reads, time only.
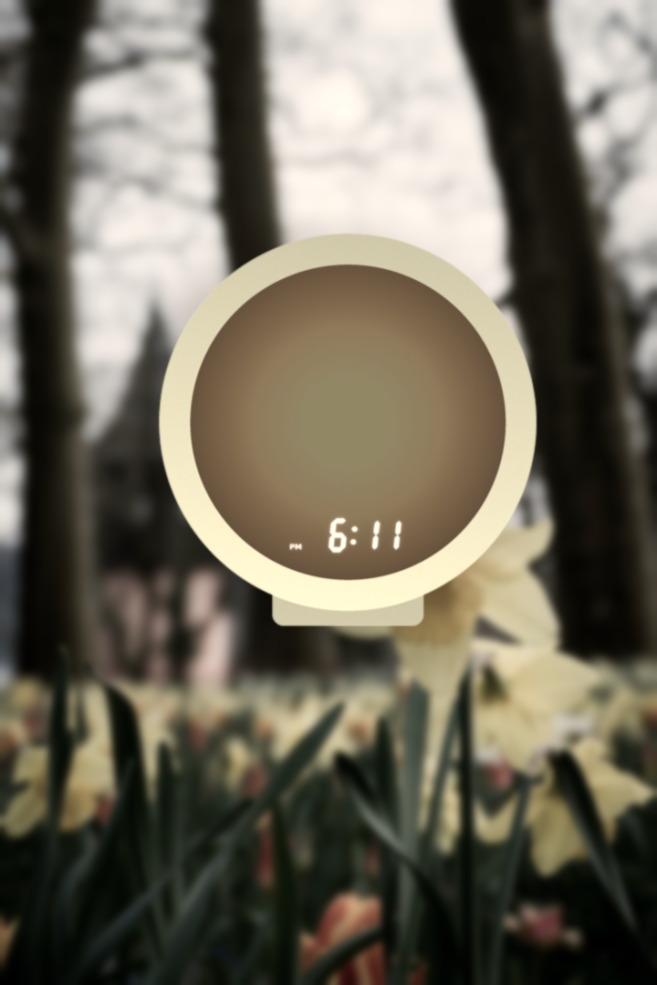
6:11
